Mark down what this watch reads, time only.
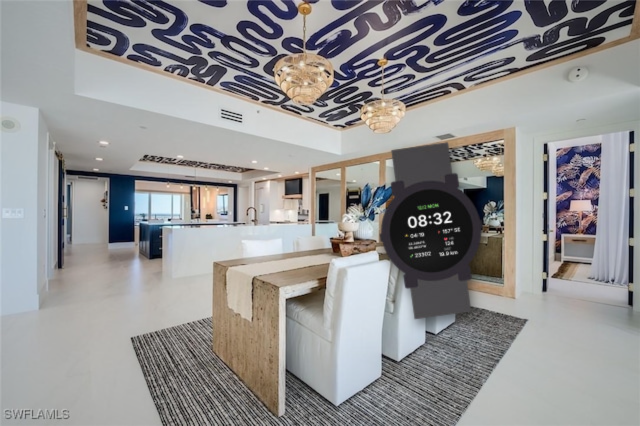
8:32
